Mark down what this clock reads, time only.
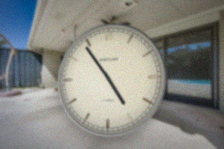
4:54
